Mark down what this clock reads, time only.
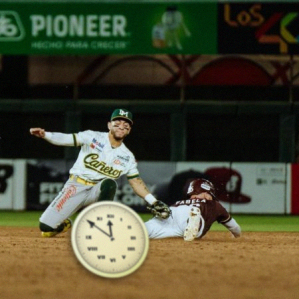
11:51
